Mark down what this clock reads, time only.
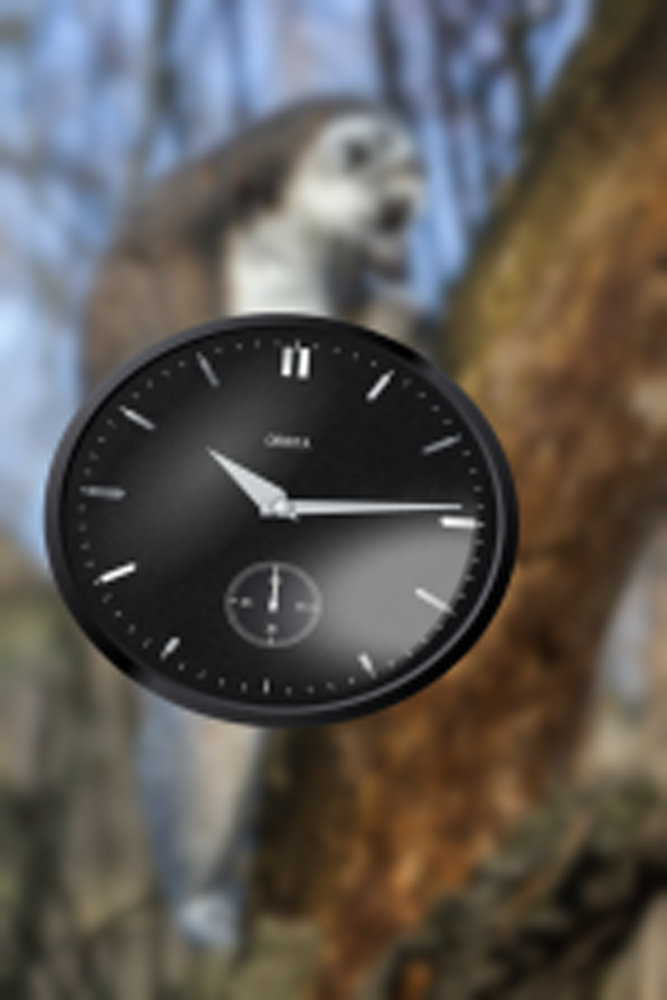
10:14
